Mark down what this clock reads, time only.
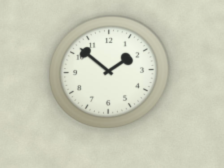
1:52
